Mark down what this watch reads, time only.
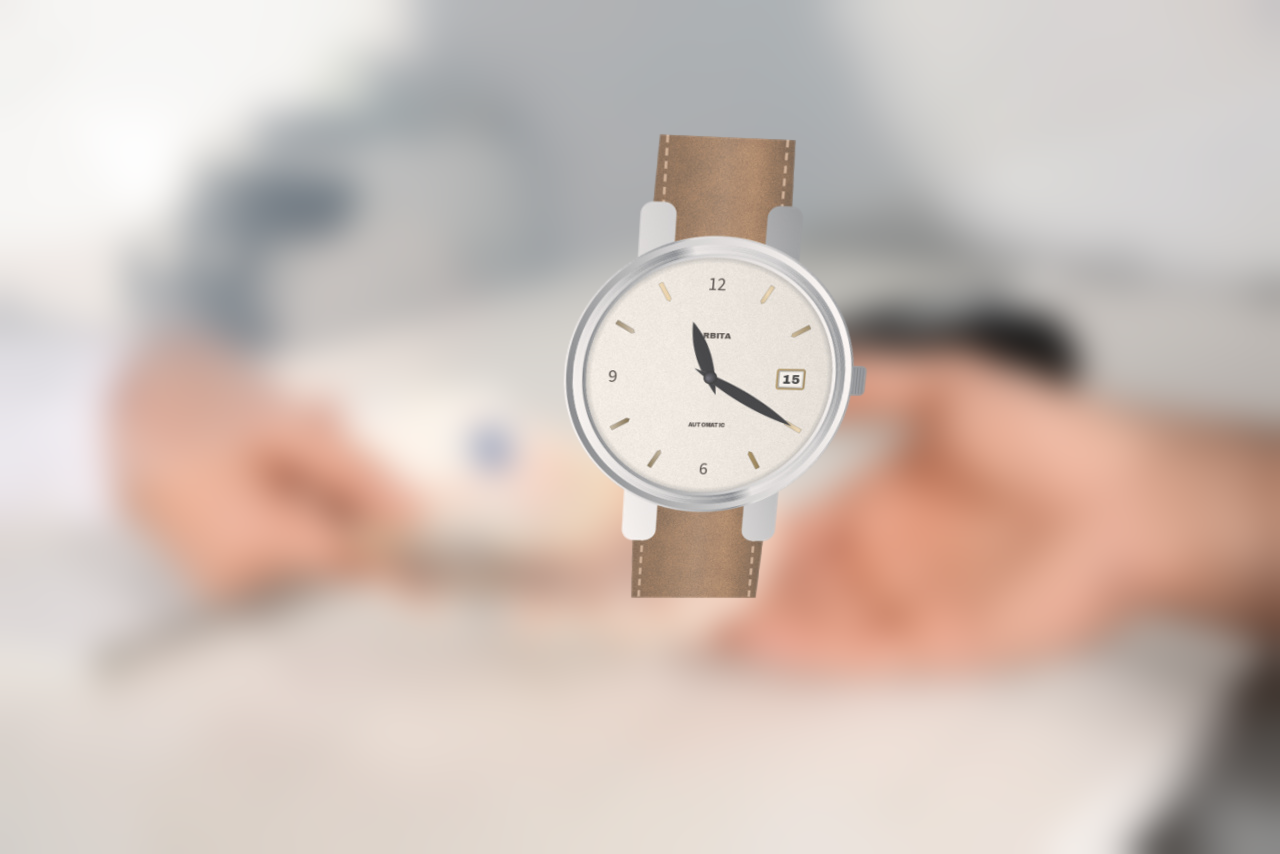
11:20
